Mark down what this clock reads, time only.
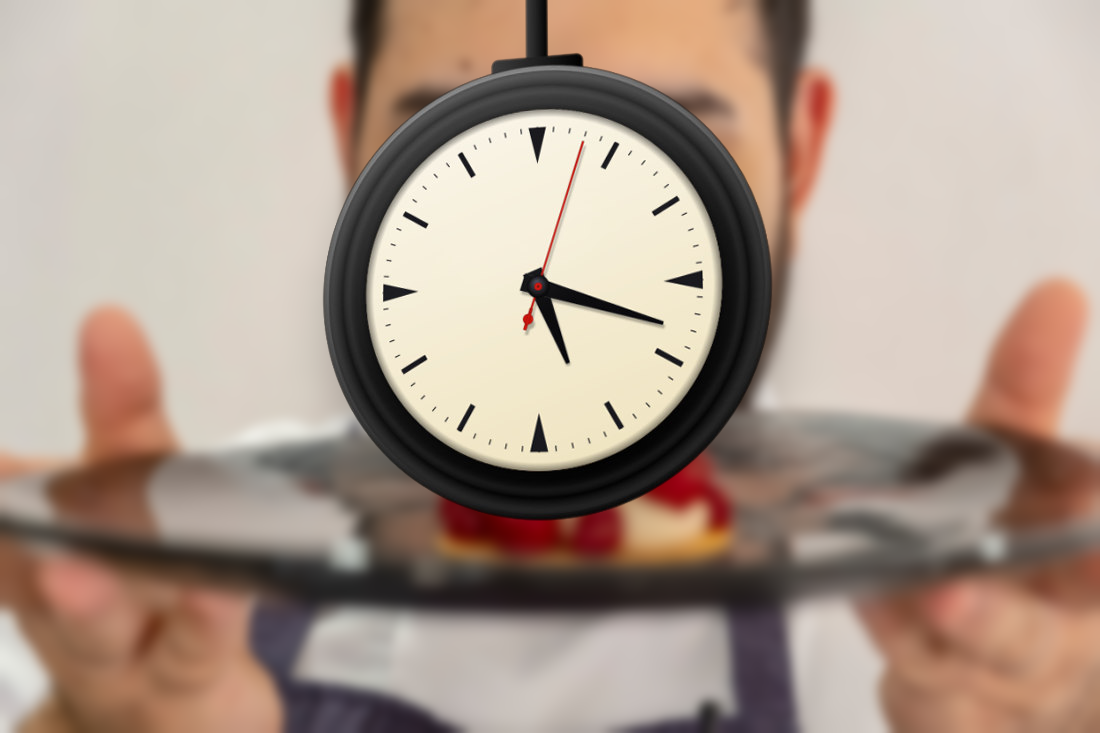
5:18:03
